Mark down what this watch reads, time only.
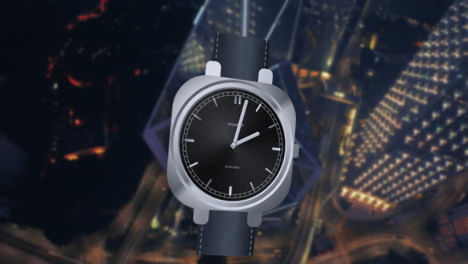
2:02
